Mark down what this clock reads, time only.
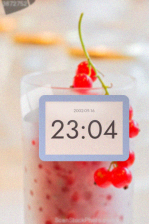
23:04
